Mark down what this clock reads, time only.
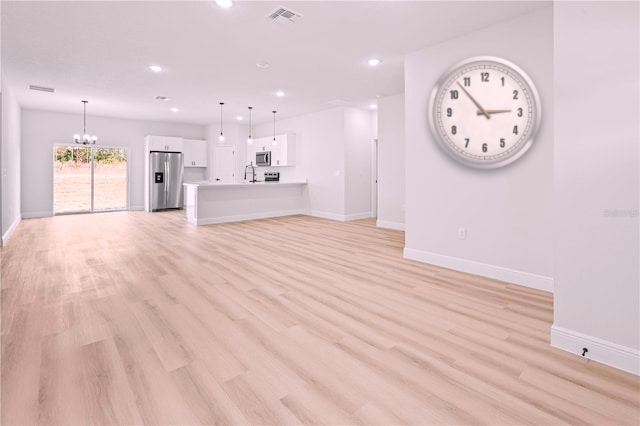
2:53
